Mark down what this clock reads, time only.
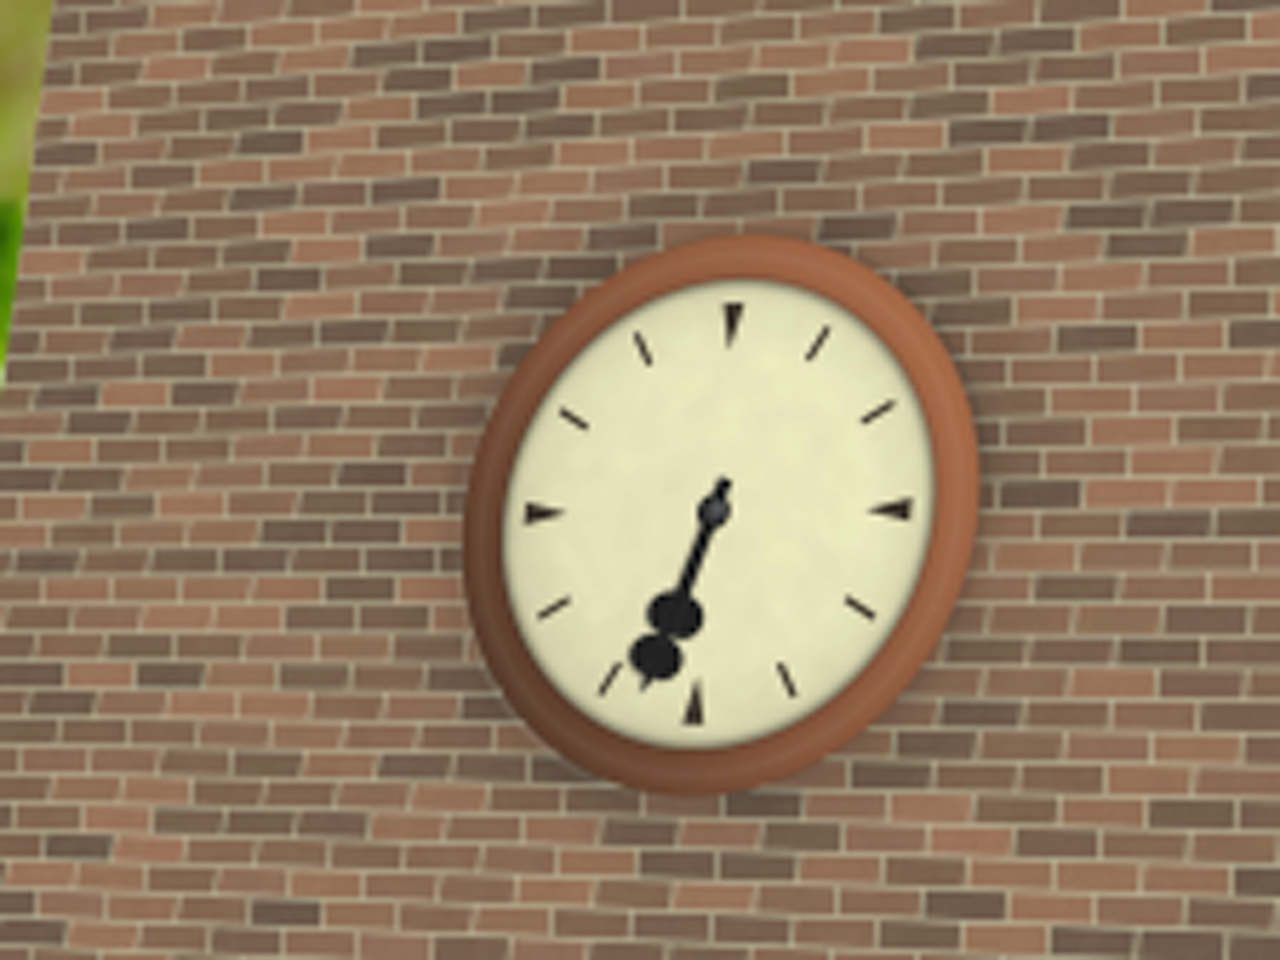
6:33
